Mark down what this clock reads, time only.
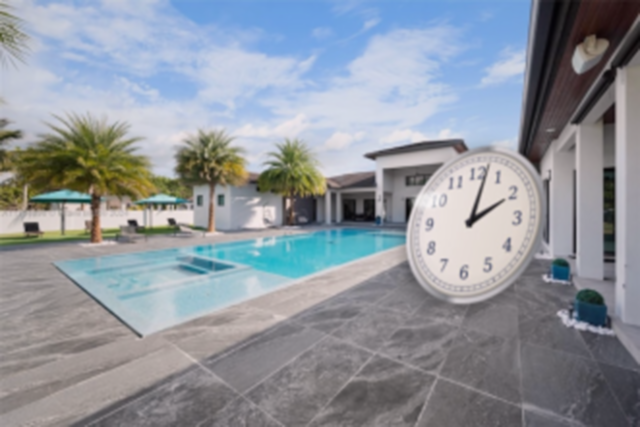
2:02
